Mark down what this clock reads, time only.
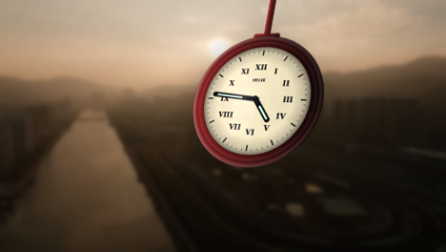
4:46
